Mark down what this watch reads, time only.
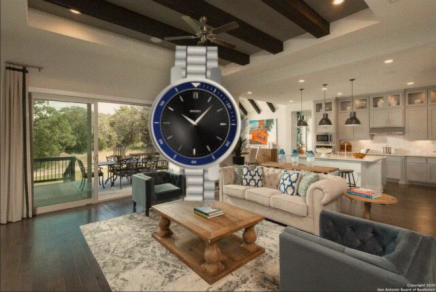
10:07
